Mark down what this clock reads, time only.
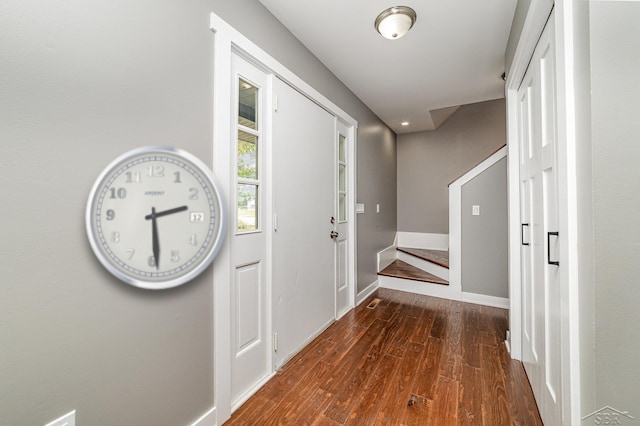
2:29
